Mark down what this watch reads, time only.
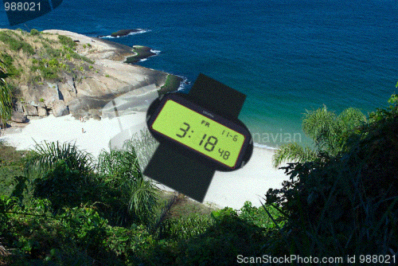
3:18
